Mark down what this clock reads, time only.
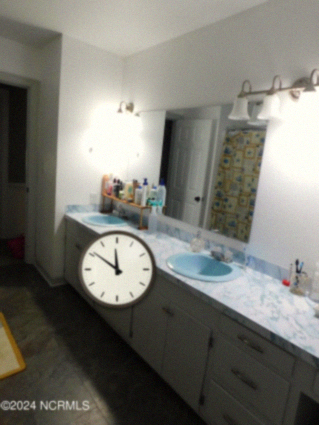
11:51
